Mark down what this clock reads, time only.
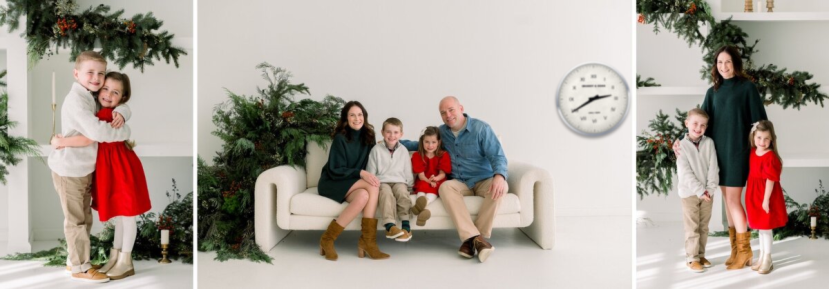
2:40
